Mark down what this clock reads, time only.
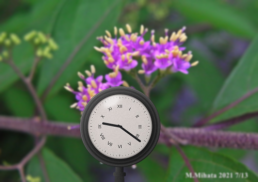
9:21
